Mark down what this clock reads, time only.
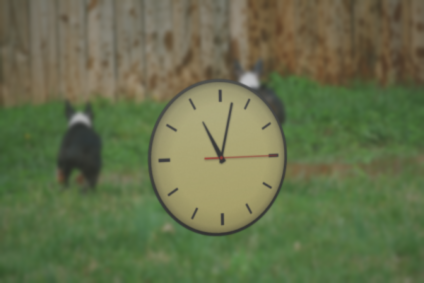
11:02:15
